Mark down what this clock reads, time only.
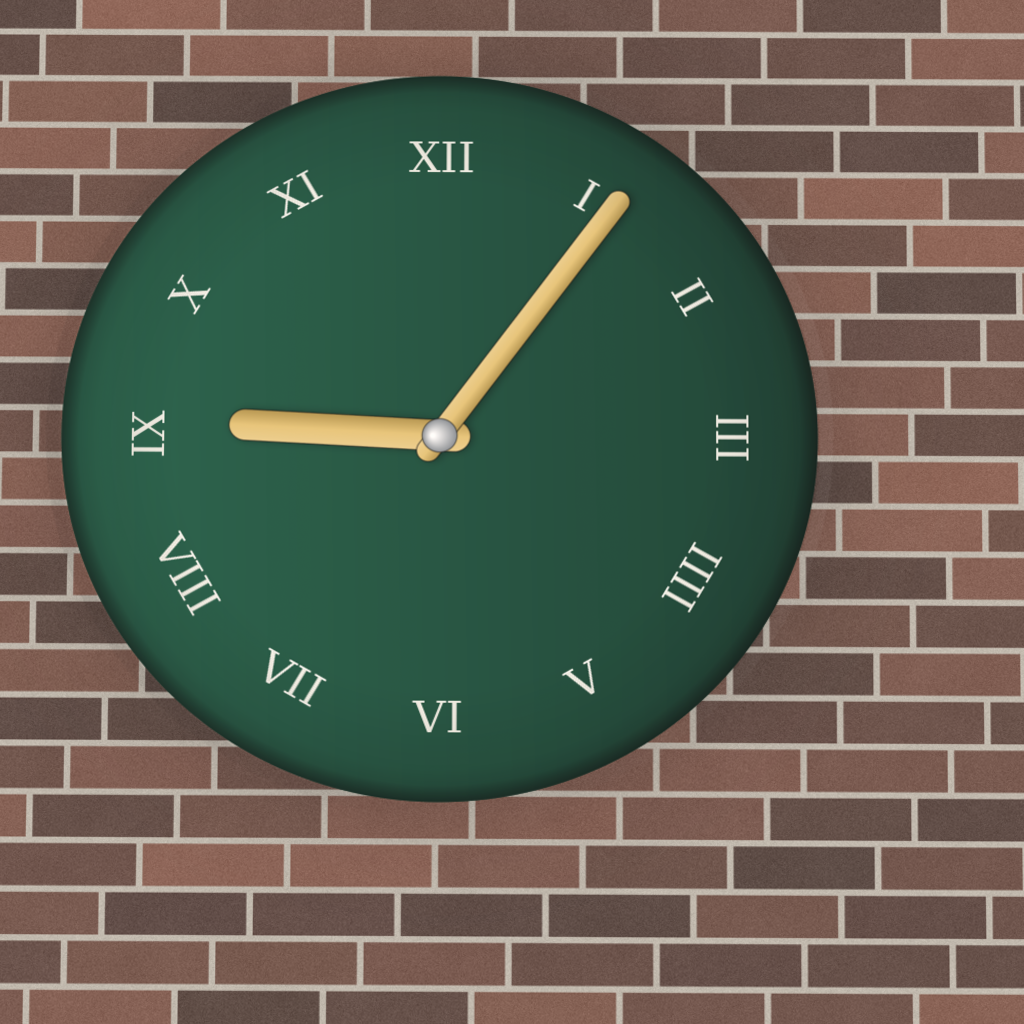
9:06
